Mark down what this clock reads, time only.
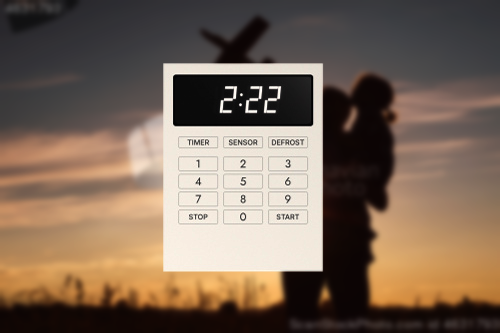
2:22
